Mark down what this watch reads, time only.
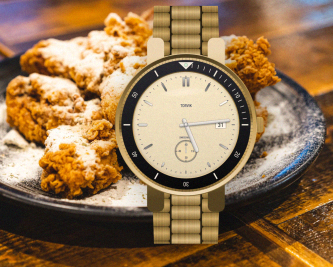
5:14
